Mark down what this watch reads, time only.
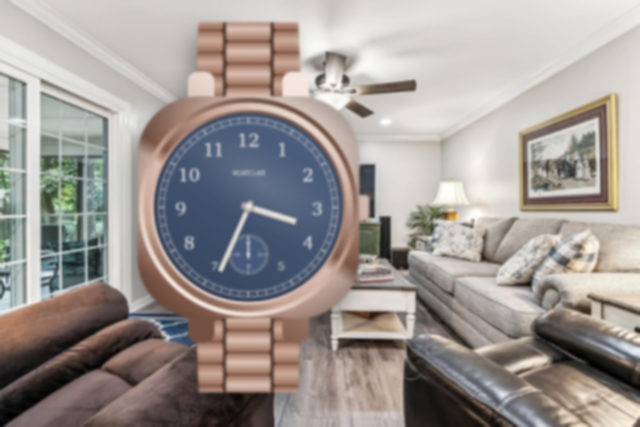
3:34
